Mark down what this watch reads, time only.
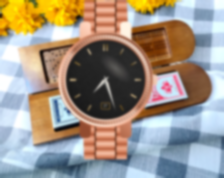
7:27
